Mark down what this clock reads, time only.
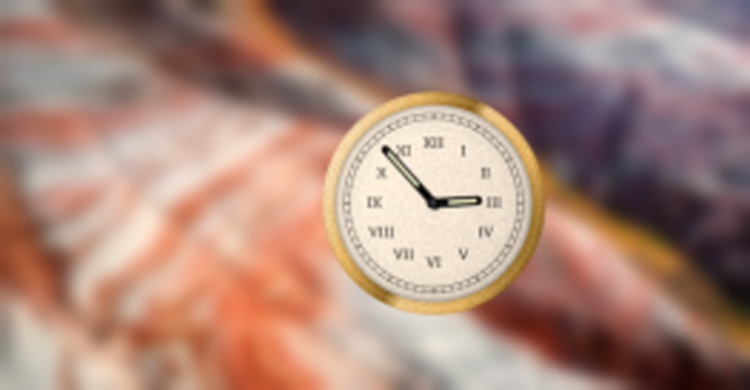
2:53
